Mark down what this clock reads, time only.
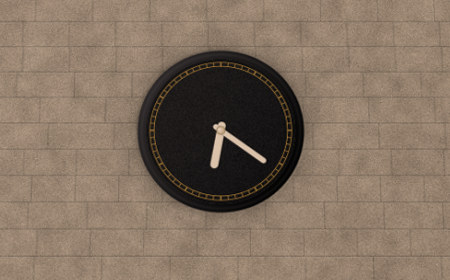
6:21
